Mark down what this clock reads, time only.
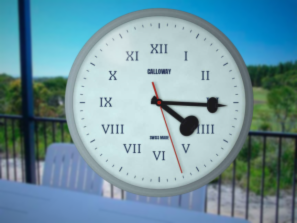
4:15:27
